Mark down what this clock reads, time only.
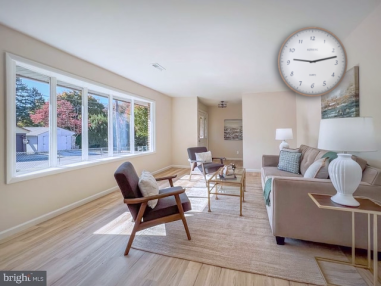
9:13
